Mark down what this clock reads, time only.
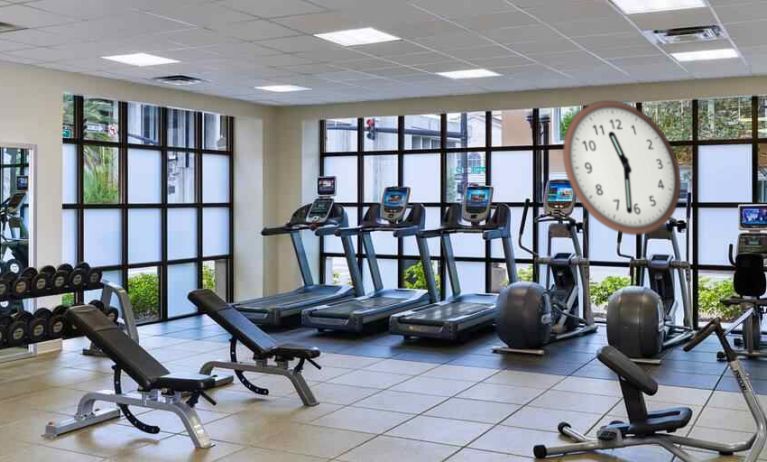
11:32
